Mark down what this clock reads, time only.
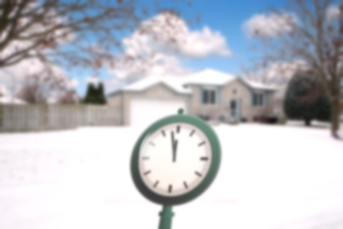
11:58
